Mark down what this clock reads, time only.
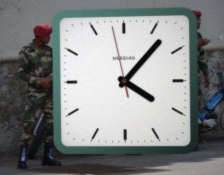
4:06:58
